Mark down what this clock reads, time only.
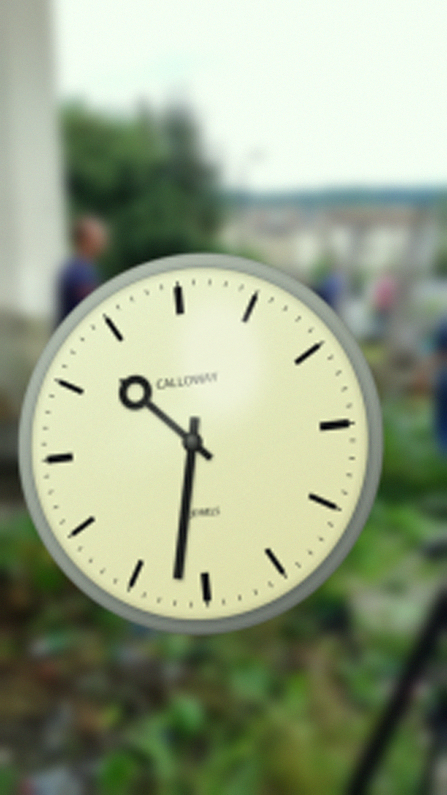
10:32
